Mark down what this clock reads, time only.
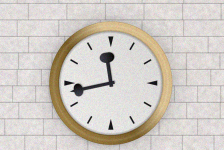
11:43
